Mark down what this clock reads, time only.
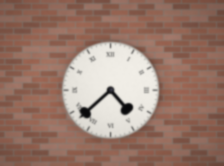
4:38
